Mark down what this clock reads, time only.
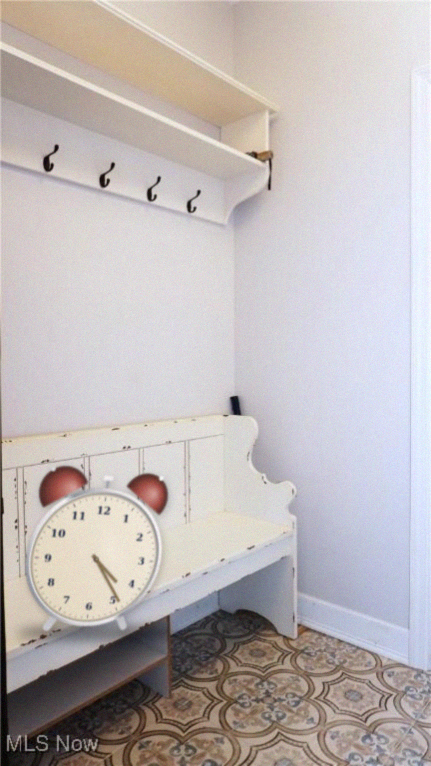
4:24
